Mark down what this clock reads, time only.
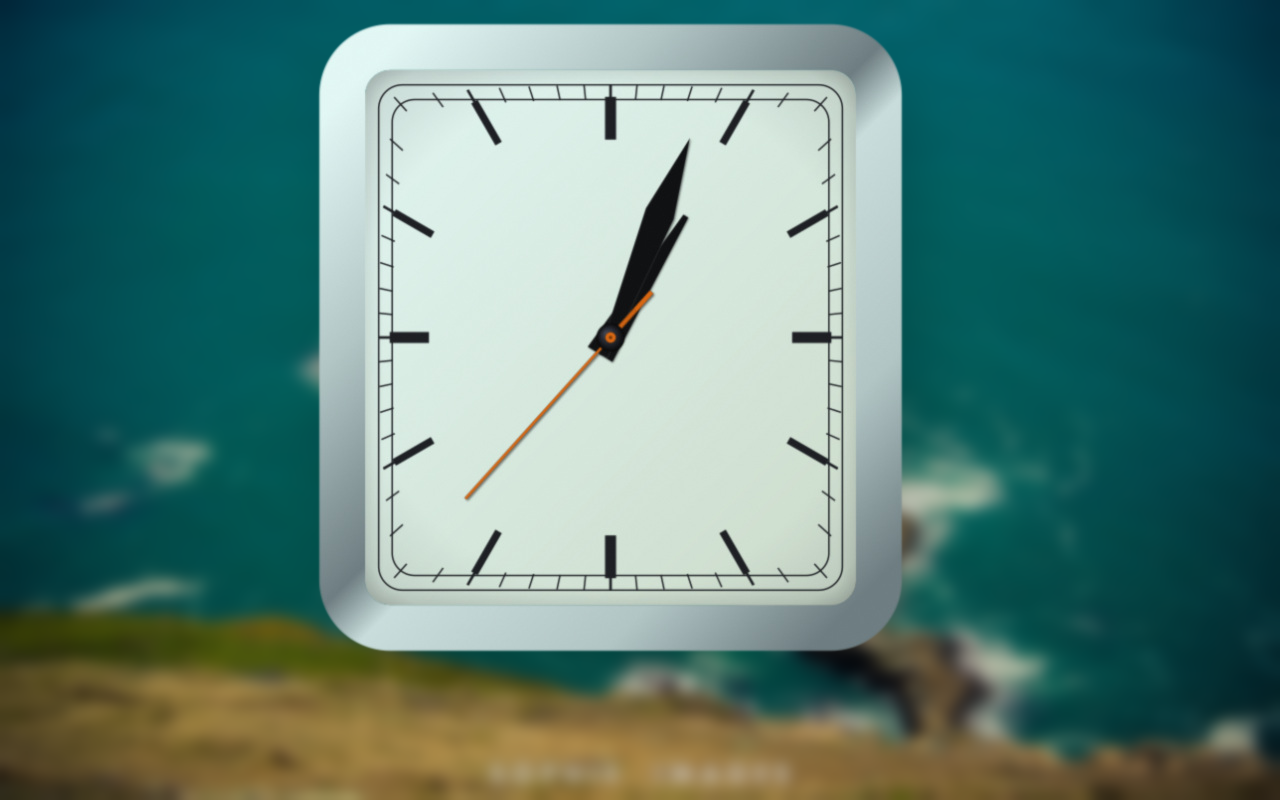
1:03:37
